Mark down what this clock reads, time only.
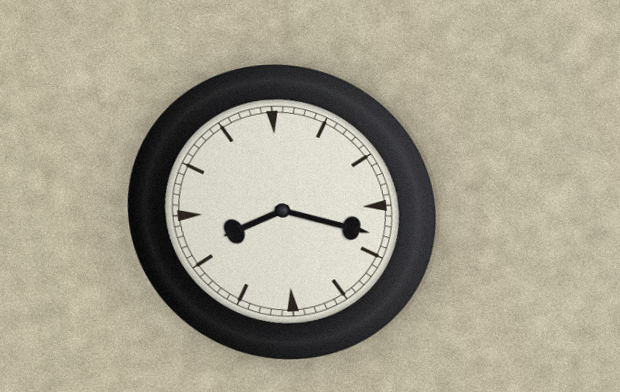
8:18
